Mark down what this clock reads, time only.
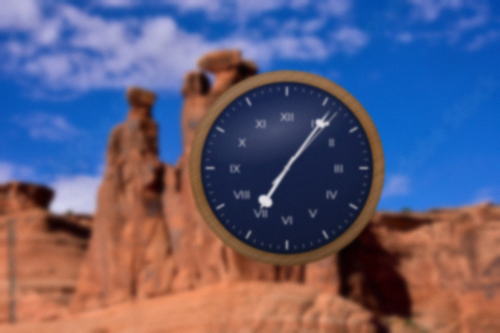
7:06:07
